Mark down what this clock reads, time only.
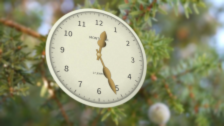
12:26
